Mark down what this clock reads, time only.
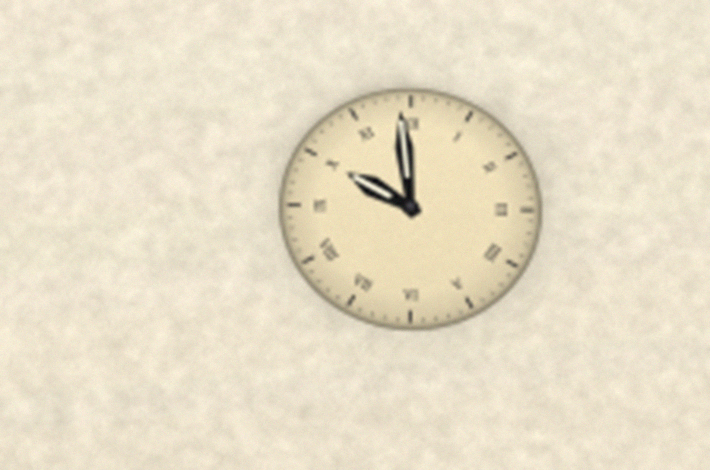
9:59
